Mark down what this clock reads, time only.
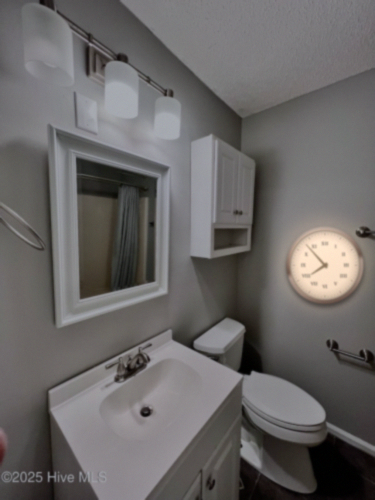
7:53
